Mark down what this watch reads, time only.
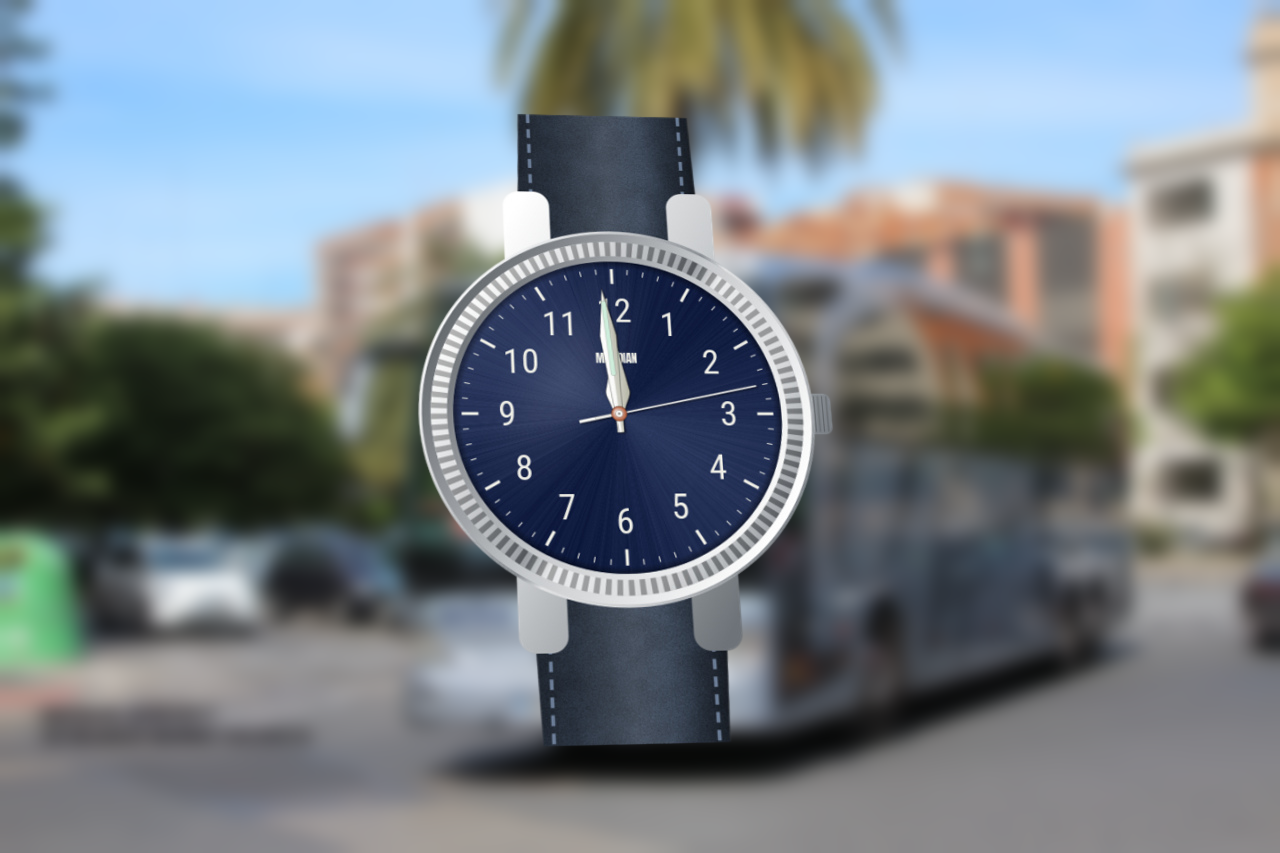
11:59:13
